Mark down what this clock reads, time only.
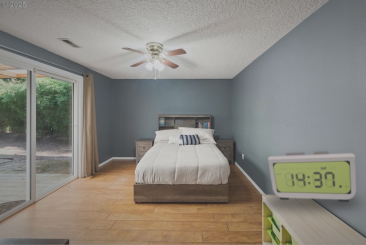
14:37
